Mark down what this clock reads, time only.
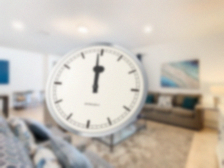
11:59
